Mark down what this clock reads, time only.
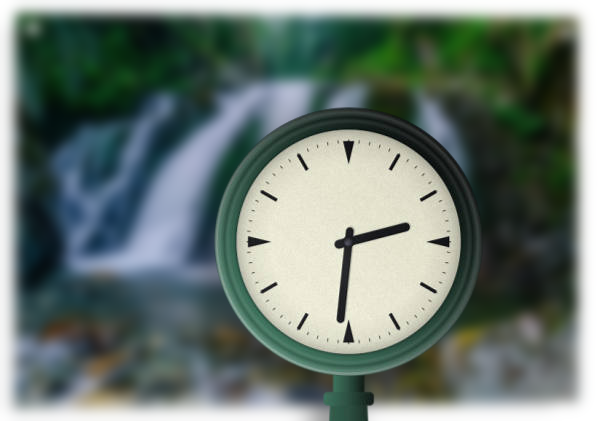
2:31
